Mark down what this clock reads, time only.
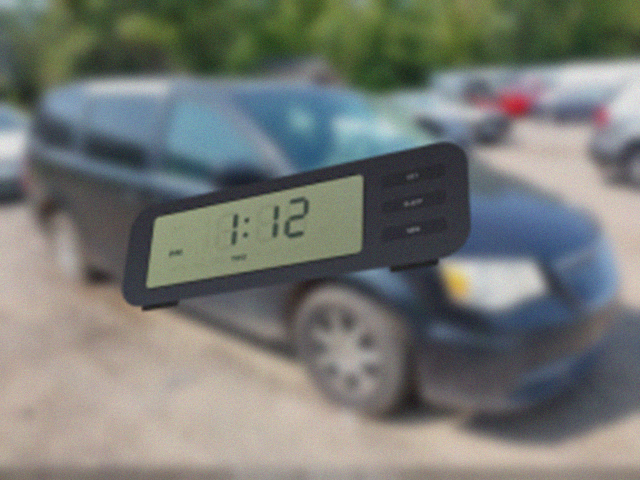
1:12
